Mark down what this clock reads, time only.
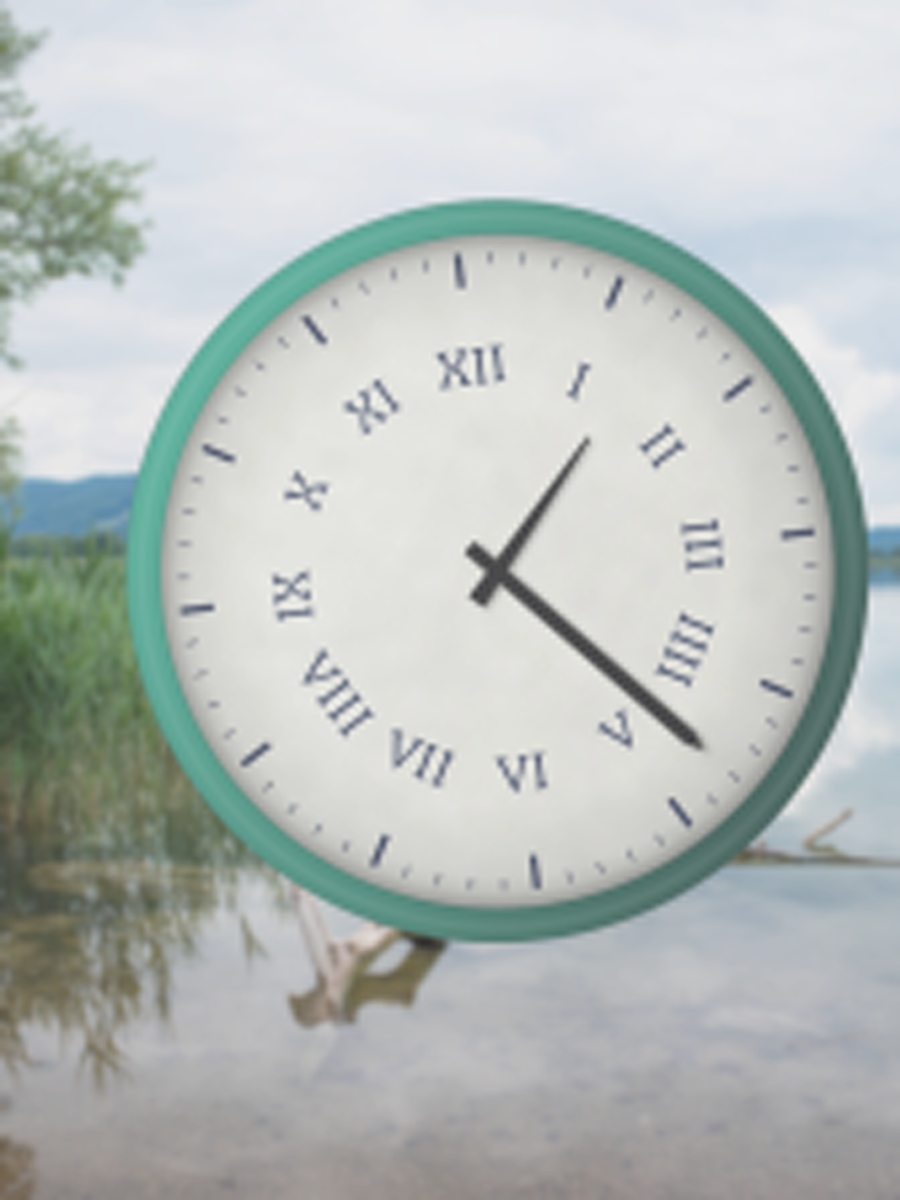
1:23
